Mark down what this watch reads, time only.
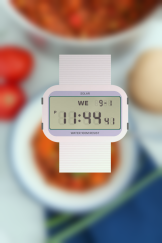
11:44:41
